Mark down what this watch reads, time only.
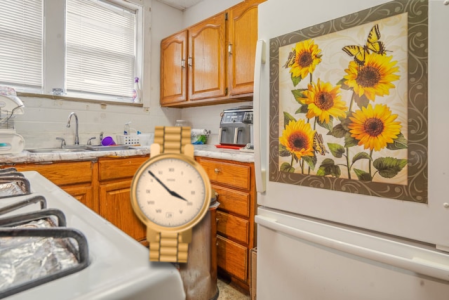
3:52
